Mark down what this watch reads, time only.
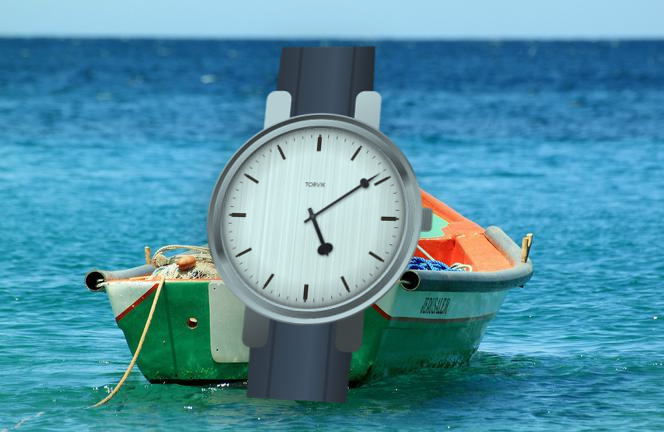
5:09
